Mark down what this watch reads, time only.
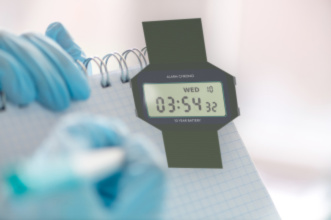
3:54:32
